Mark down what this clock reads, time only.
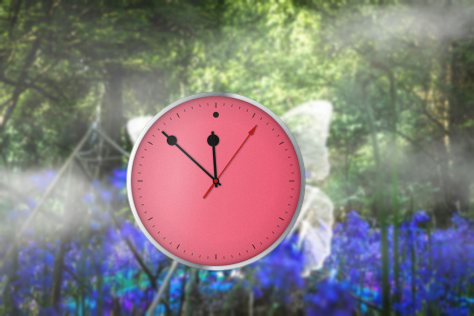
11:52:06
